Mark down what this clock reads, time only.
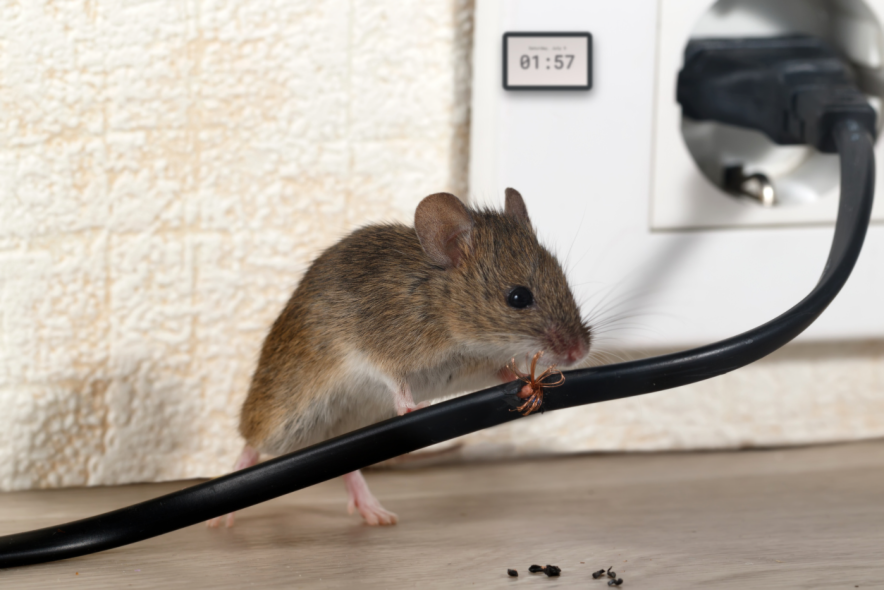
1:57
